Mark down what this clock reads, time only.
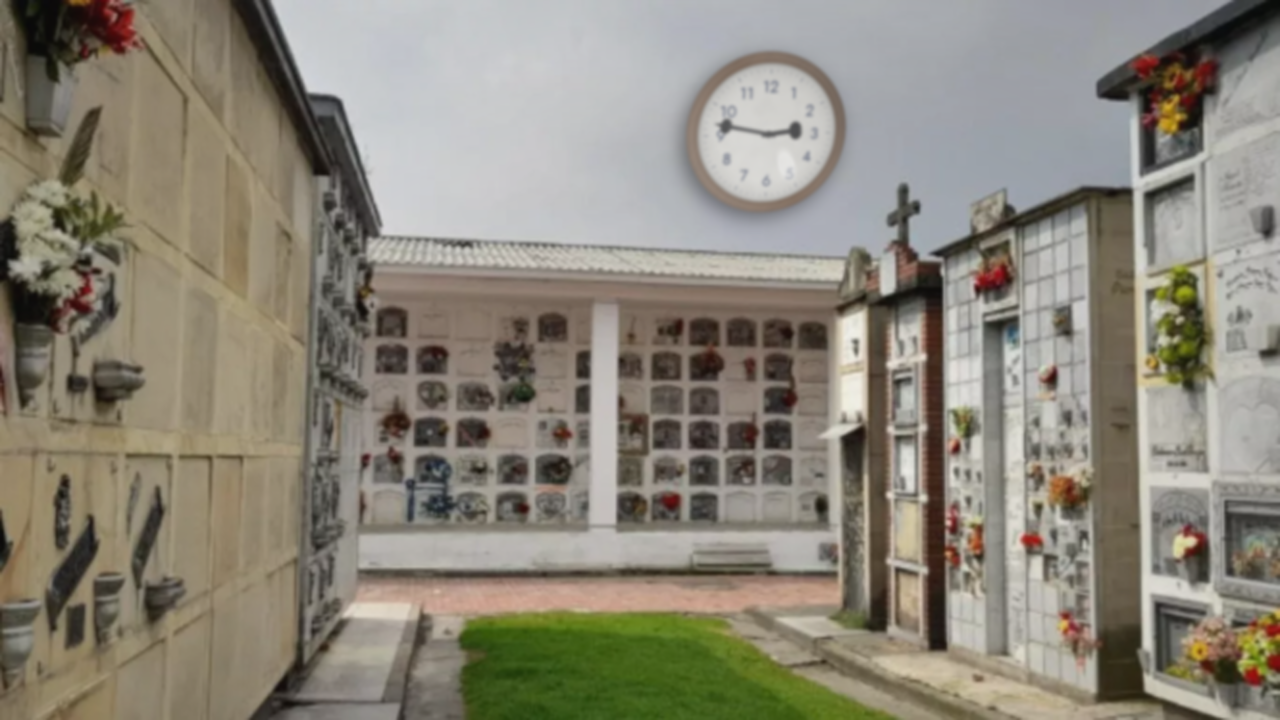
2:47
